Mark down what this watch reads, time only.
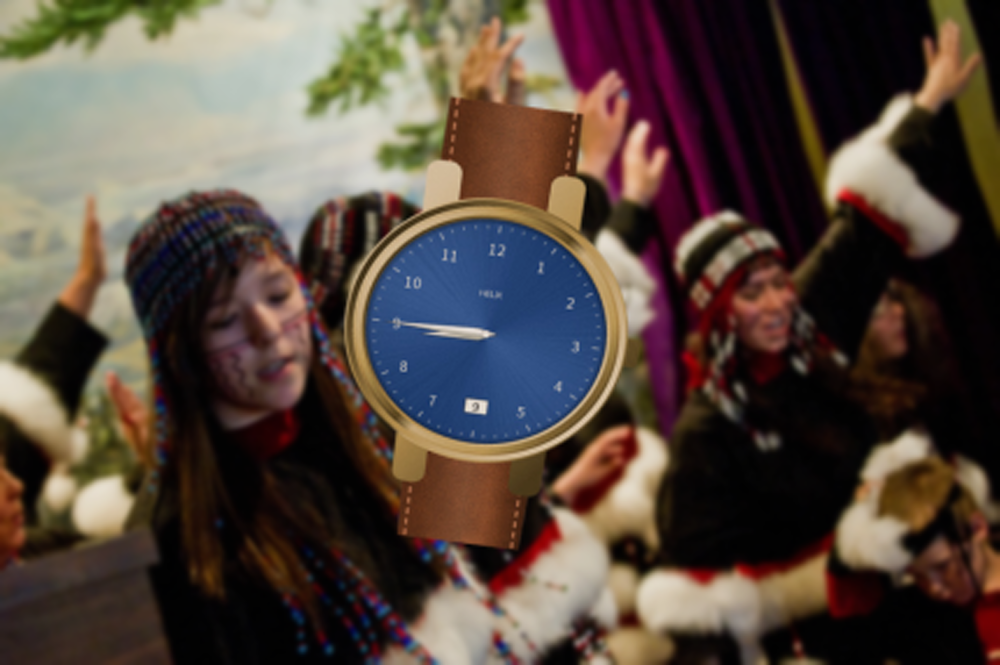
8:45
